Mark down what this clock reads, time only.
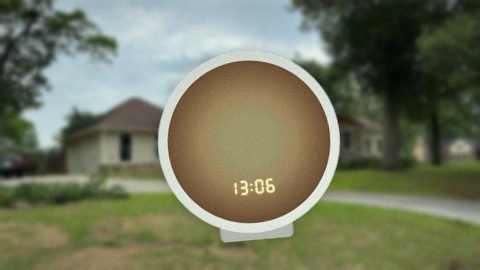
13:06
